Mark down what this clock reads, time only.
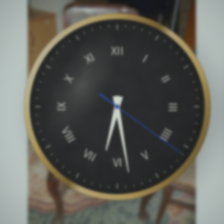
6:28:21
